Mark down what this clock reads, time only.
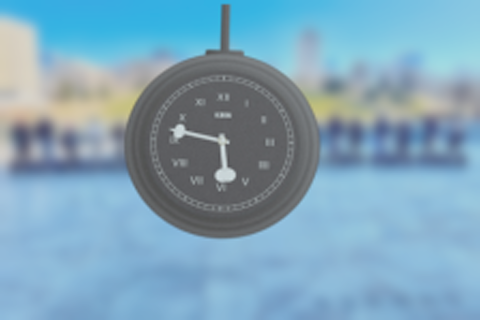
5:47
